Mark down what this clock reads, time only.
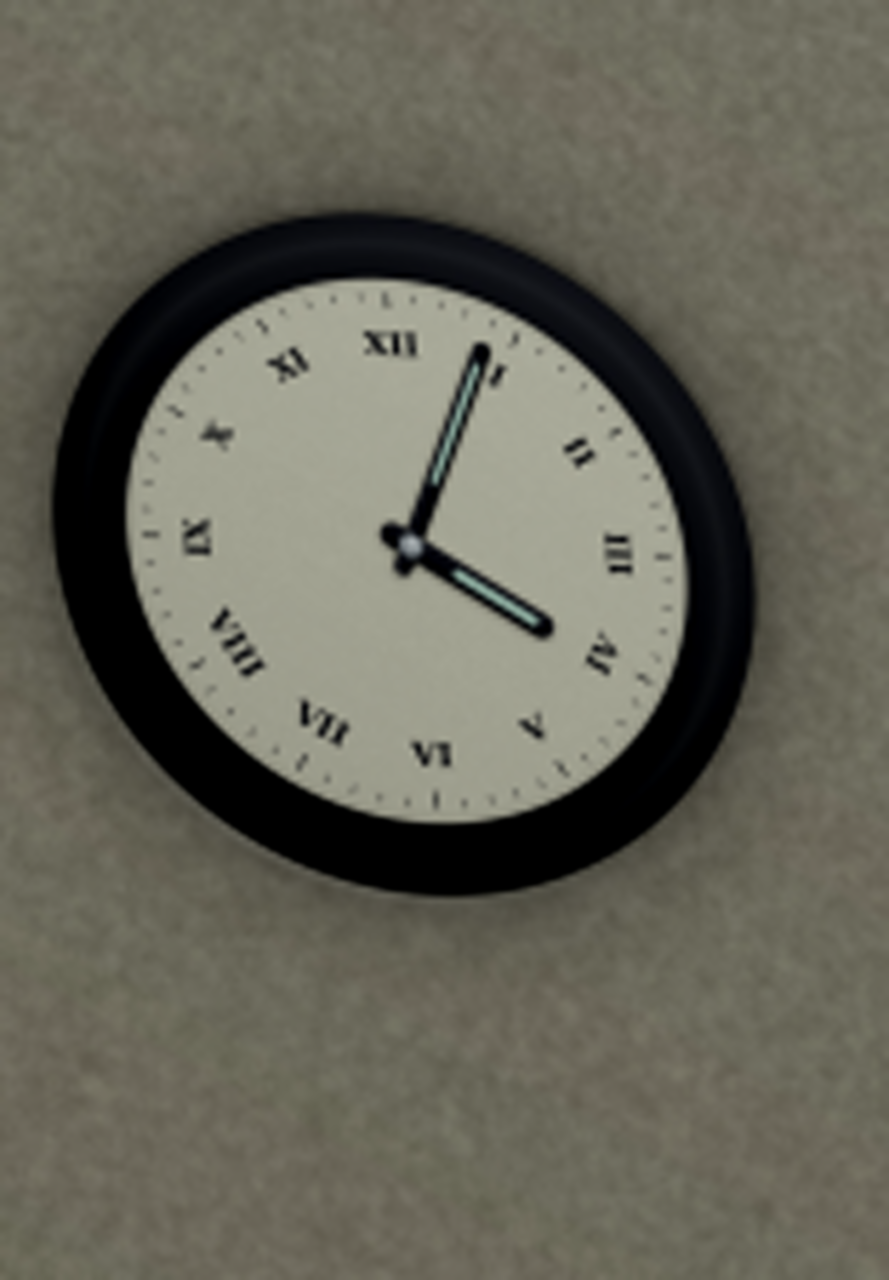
4:04
